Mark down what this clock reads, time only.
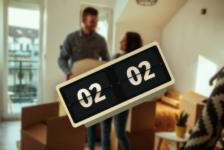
2:02
